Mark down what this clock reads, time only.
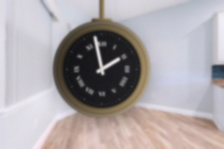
1:58
